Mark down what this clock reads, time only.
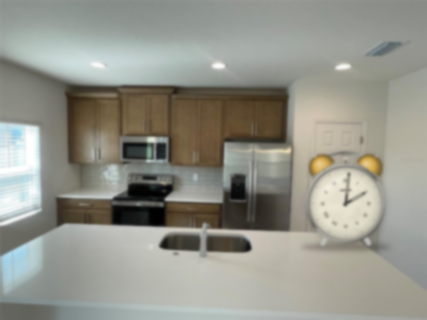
2:01
